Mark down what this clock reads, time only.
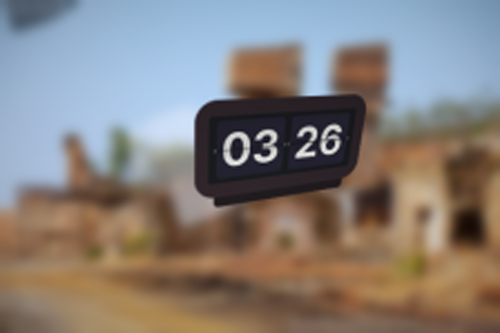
3:26
